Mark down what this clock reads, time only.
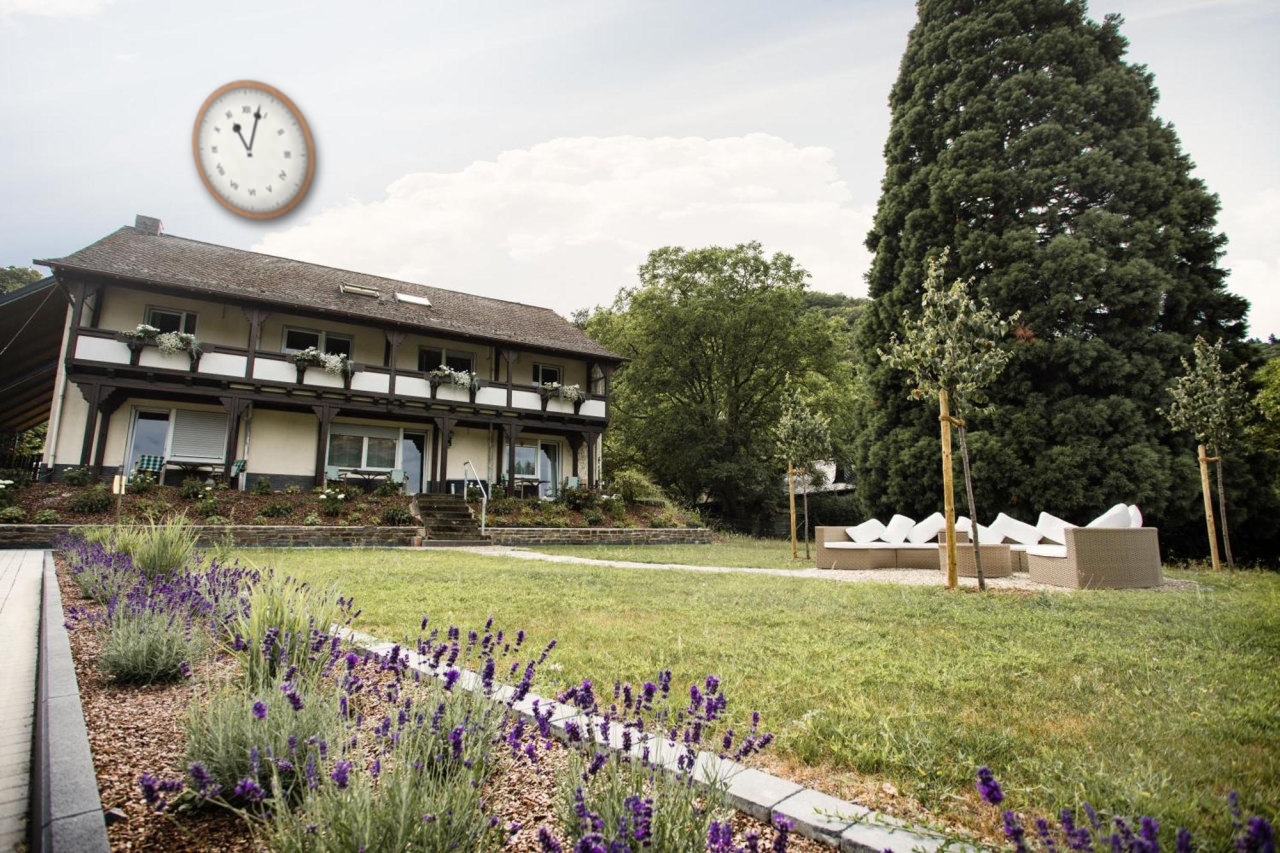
11:03
